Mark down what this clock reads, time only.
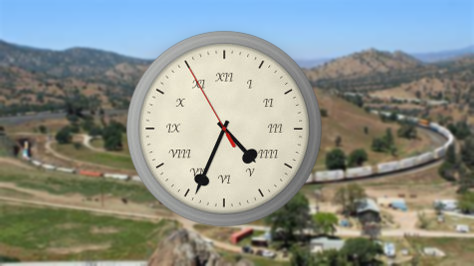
4:33:55
